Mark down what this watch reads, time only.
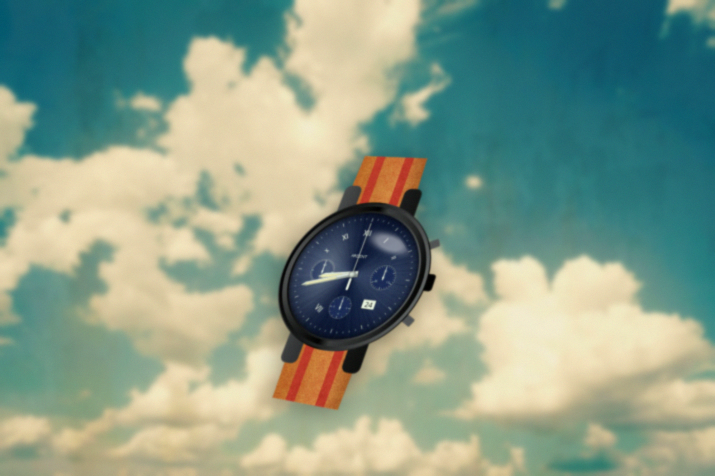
8:42
